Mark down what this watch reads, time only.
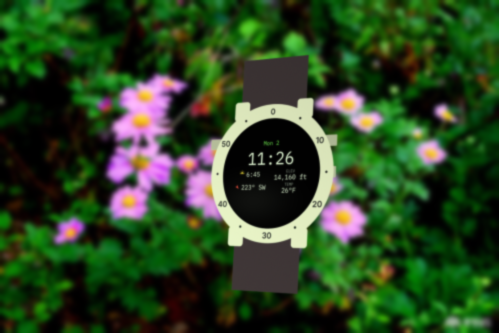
11:26
